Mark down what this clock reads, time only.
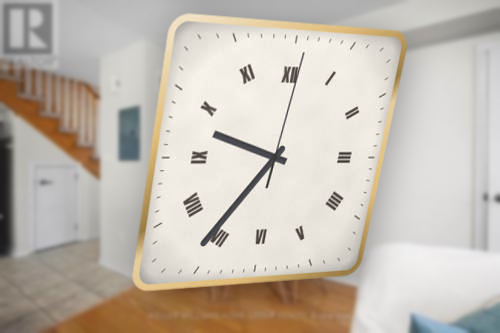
9:36:01
